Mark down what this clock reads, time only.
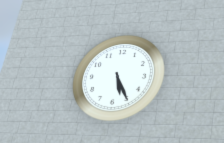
5:25
